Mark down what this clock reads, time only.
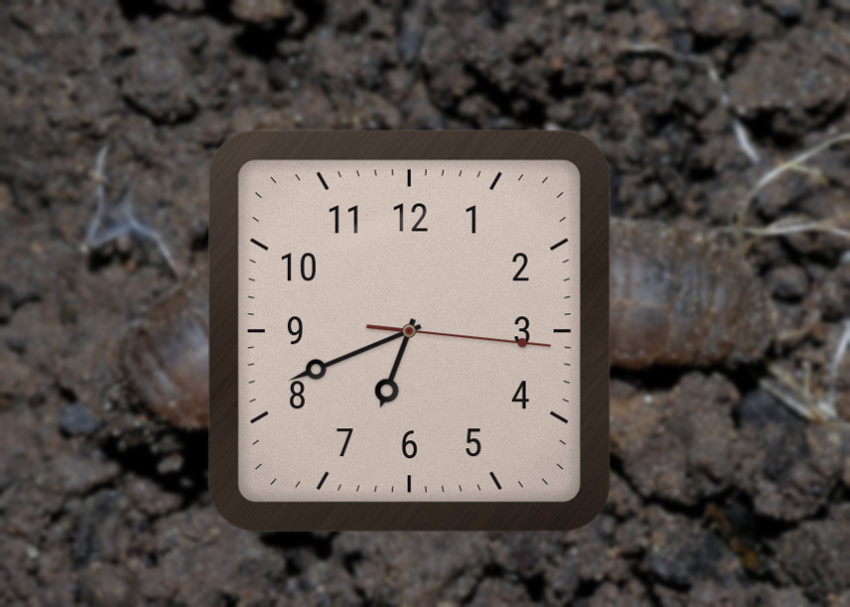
6:41:16
